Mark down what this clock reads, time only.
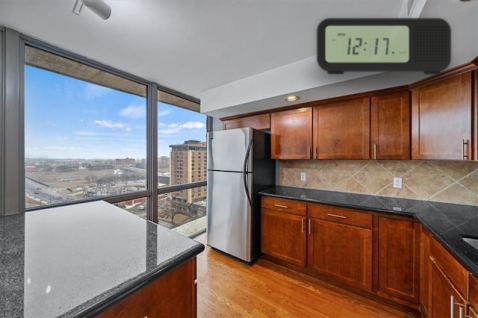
12:17
